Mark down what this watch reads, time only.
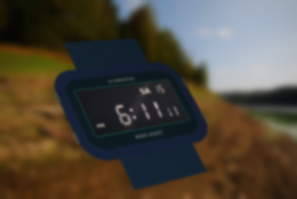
6:11
